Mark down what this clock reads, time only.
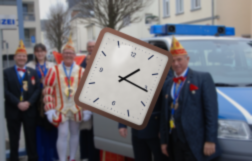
1:16
